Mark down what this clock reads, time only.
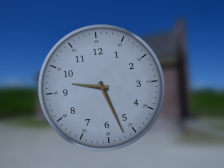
9:27
